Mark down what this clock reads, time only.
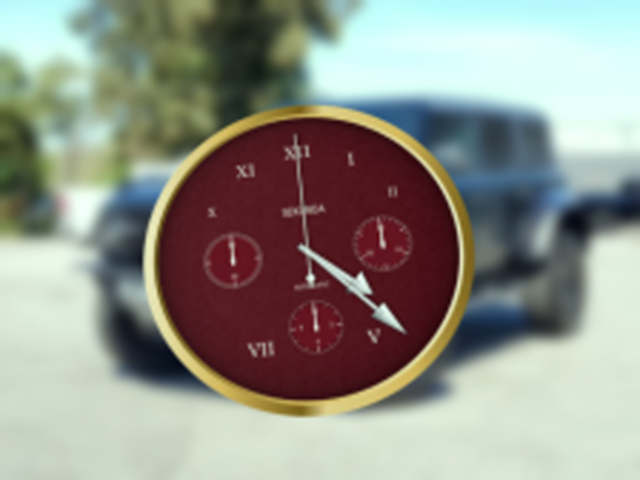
4:23
